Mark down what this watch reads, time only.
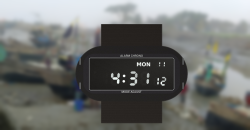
4:31:12
